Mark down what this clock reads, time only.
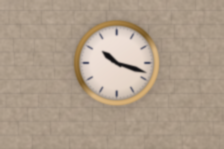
10:18
